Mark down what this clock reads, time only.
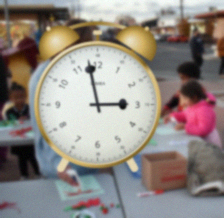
2:58
